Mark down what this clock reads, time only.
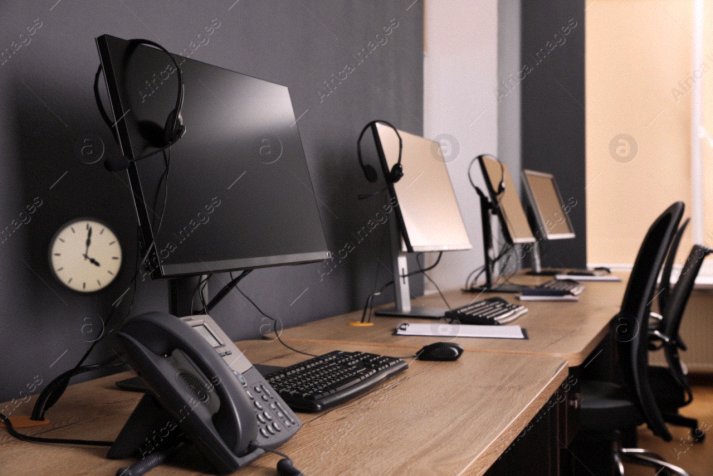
4:01
